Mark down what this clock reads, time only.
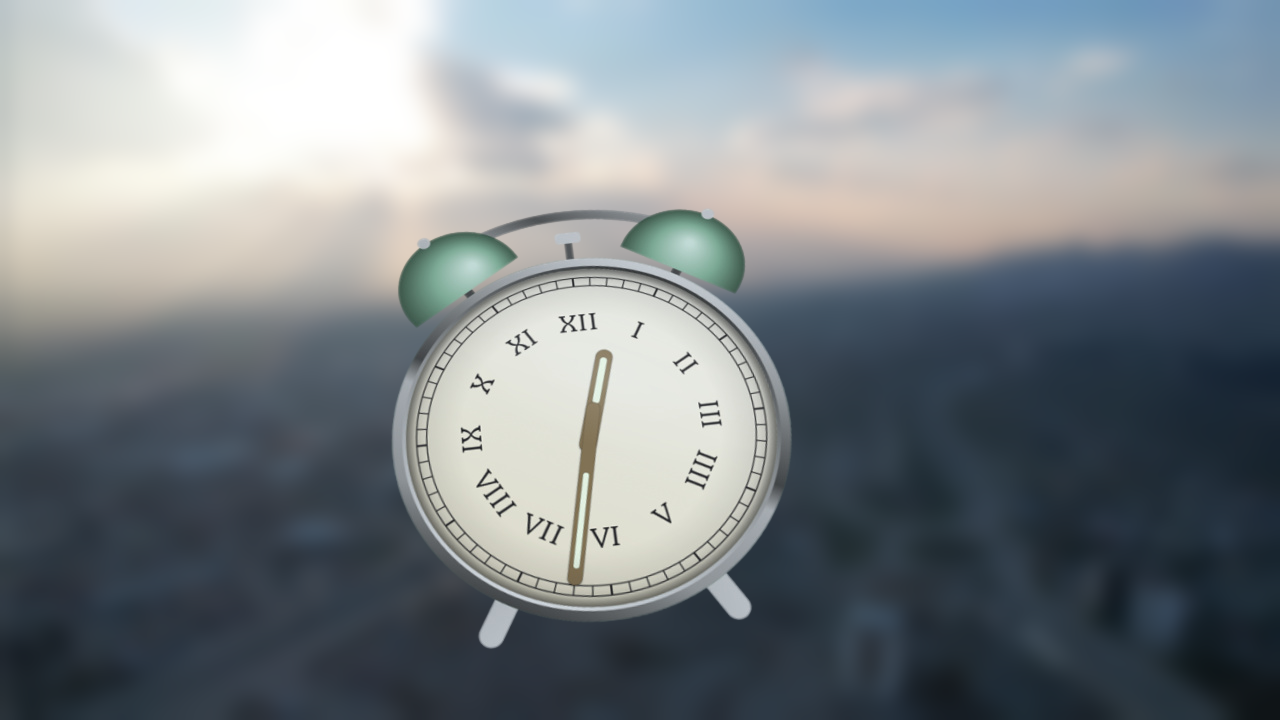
12:32
